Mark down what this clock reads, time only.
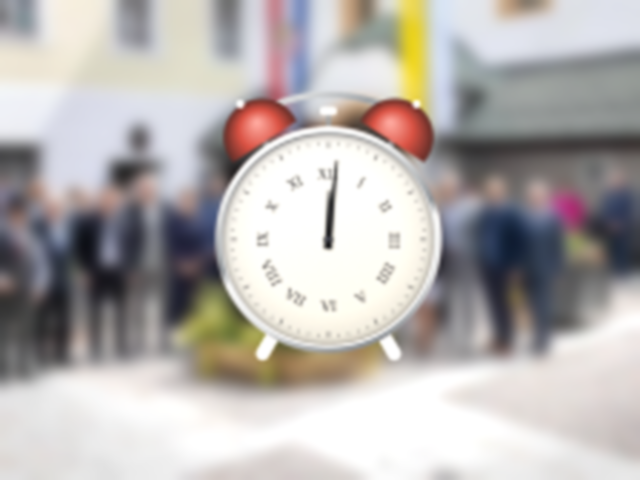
12:01
